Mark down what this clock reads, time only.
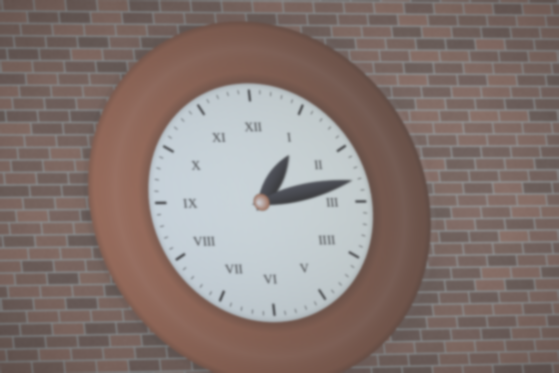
1:13
